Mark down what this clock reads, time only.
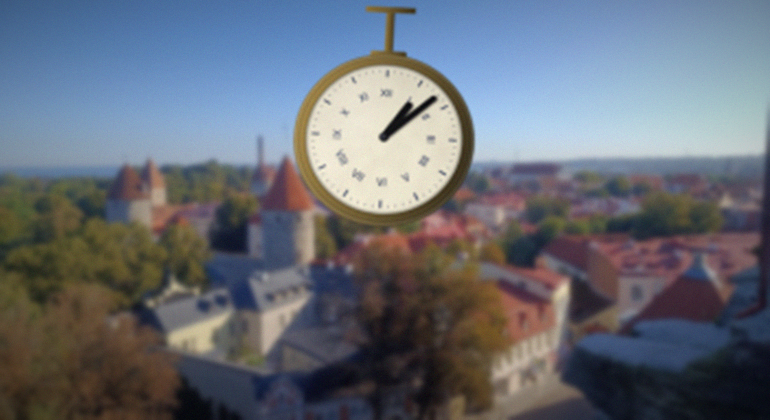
1:08
